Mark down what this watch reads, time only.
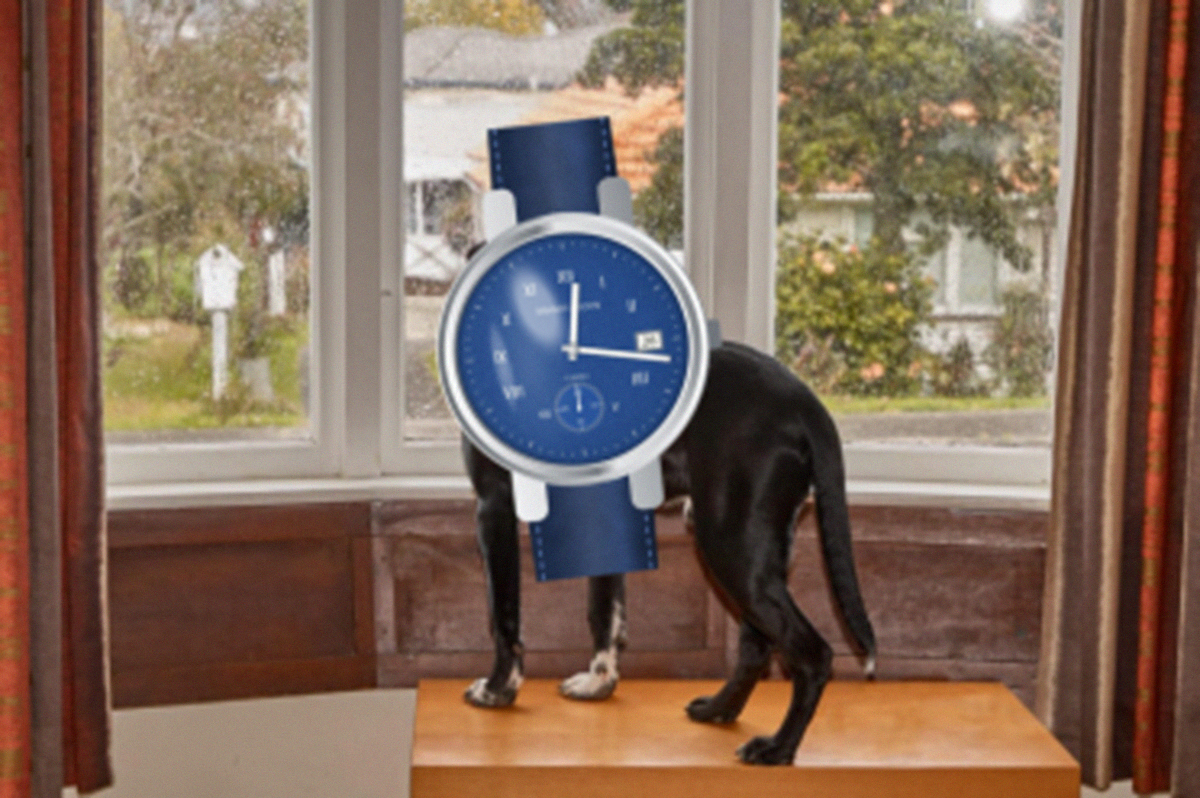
12:17
